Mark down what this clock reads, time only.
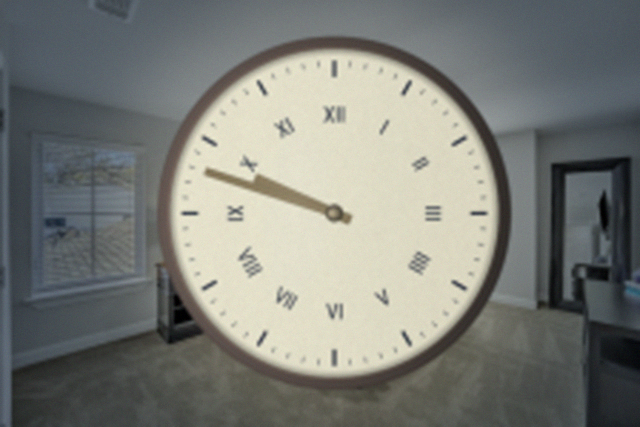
9:48
